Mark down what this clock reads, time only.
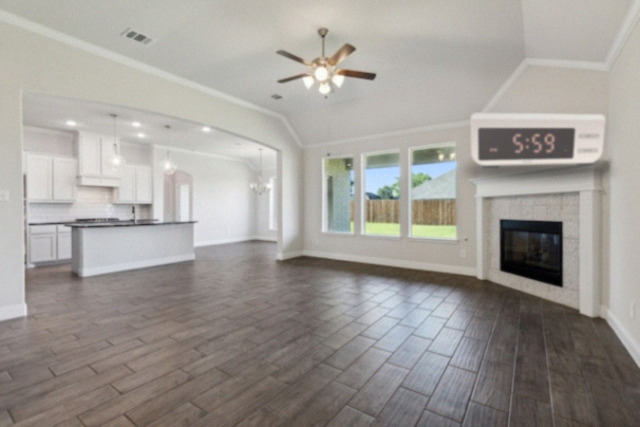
5:59
